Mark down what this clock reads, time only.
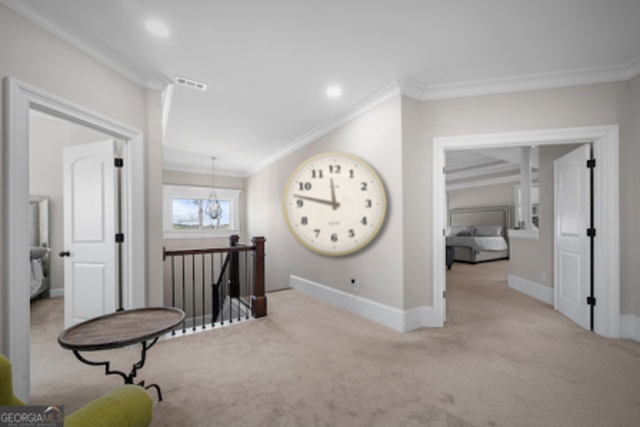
11:47
